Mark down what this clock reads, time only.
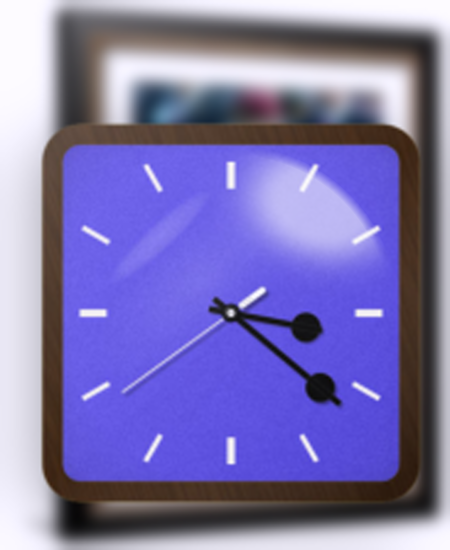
3:21:39
